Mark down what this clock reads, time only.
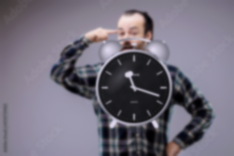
11:18
